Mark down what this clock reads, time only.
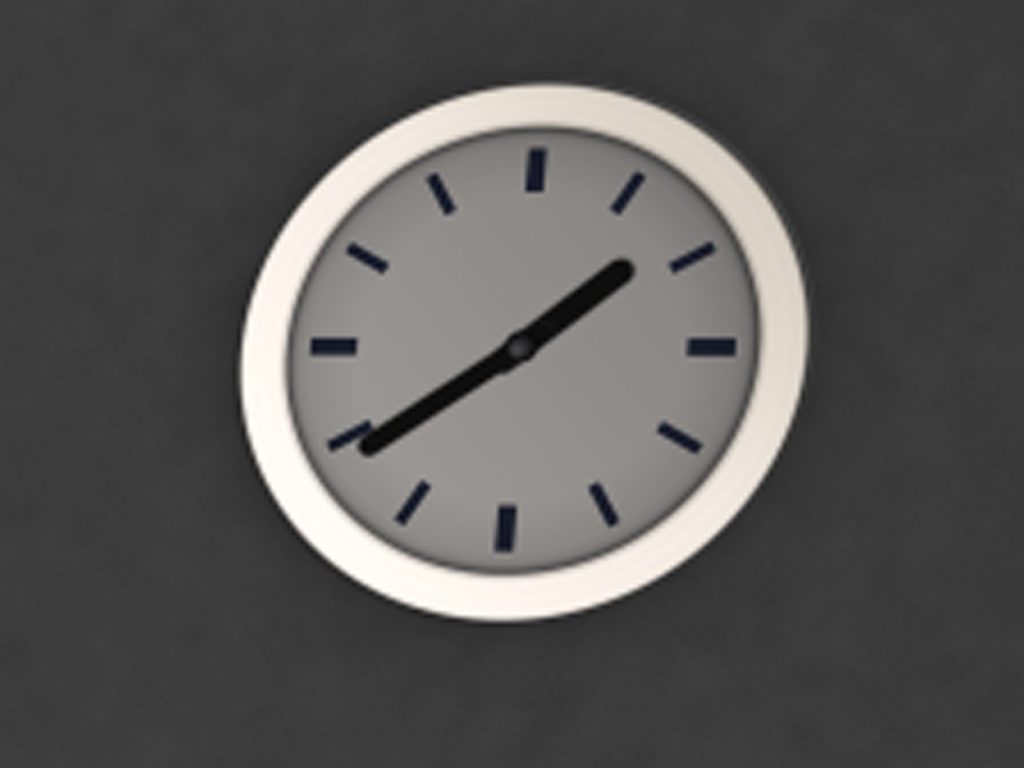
1:39
